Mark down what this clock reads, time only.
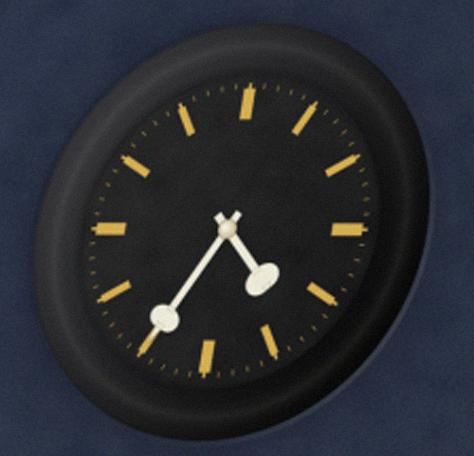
4:35
